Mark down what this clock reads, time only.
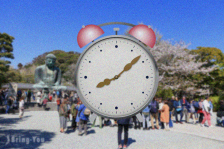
8:08
